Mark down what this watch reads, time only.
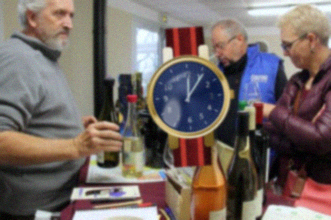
12:06
